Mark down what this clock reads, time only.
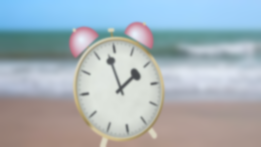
1:58
